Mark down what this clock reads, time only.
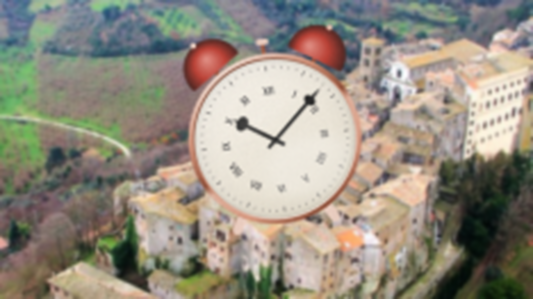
10:08
